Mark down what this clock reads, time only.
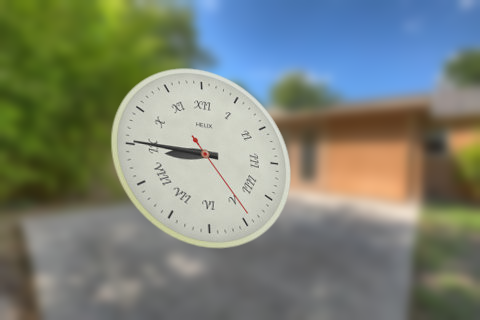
8:45:24
